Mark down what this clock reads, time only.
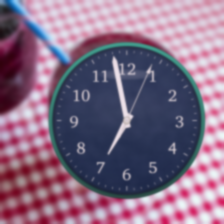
6:58:04
